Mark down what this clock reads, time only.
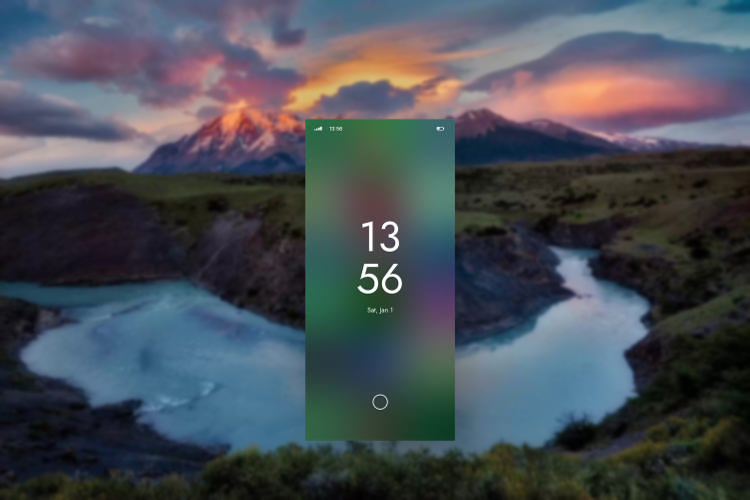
13:56
